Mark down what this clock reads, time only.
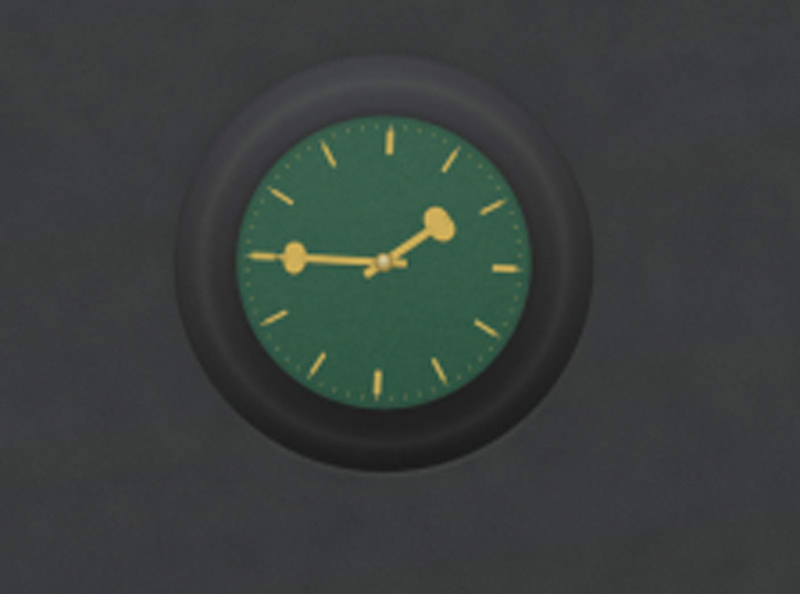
1:45
